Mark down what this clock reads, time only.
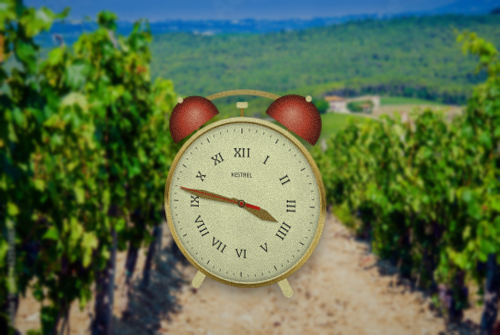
3:46:47
